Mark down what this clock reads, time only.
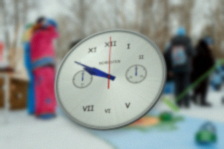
9:50
